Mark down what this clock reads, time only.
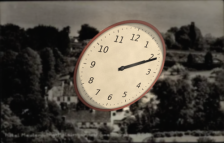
2:11
